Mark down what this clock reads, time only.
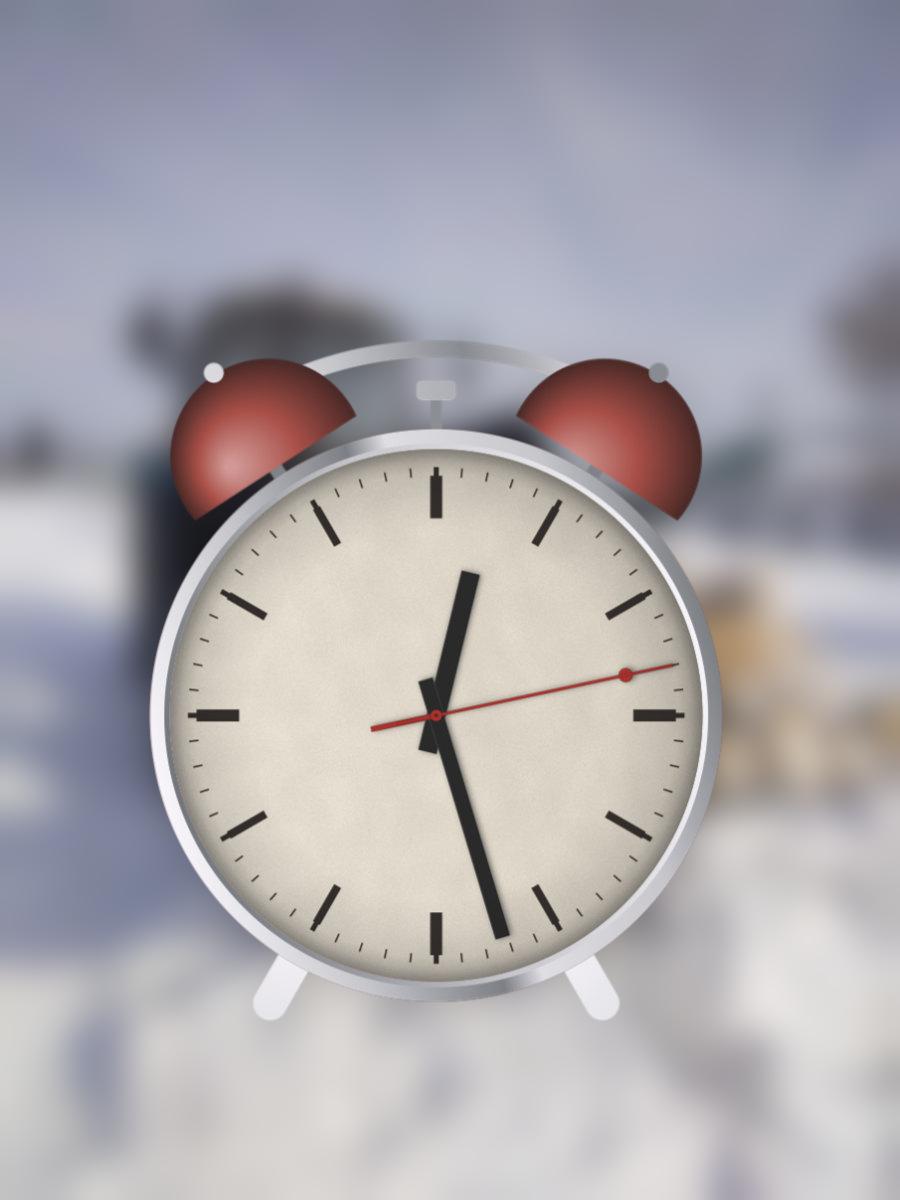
12:27:13
